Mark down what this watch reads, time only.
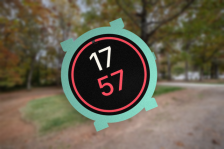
17:57
